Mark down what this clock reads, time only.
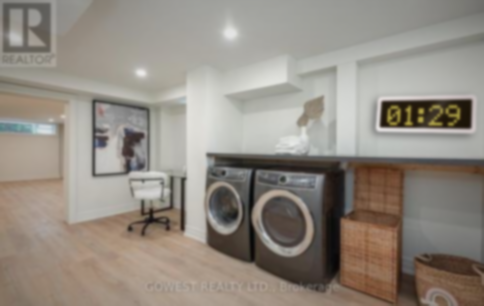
1:29
